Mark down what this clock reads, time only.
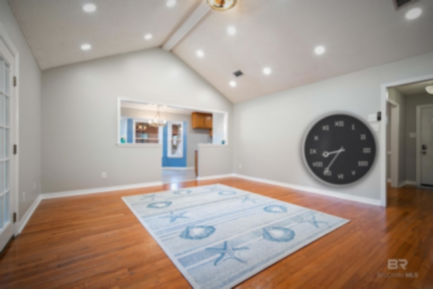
8:36
